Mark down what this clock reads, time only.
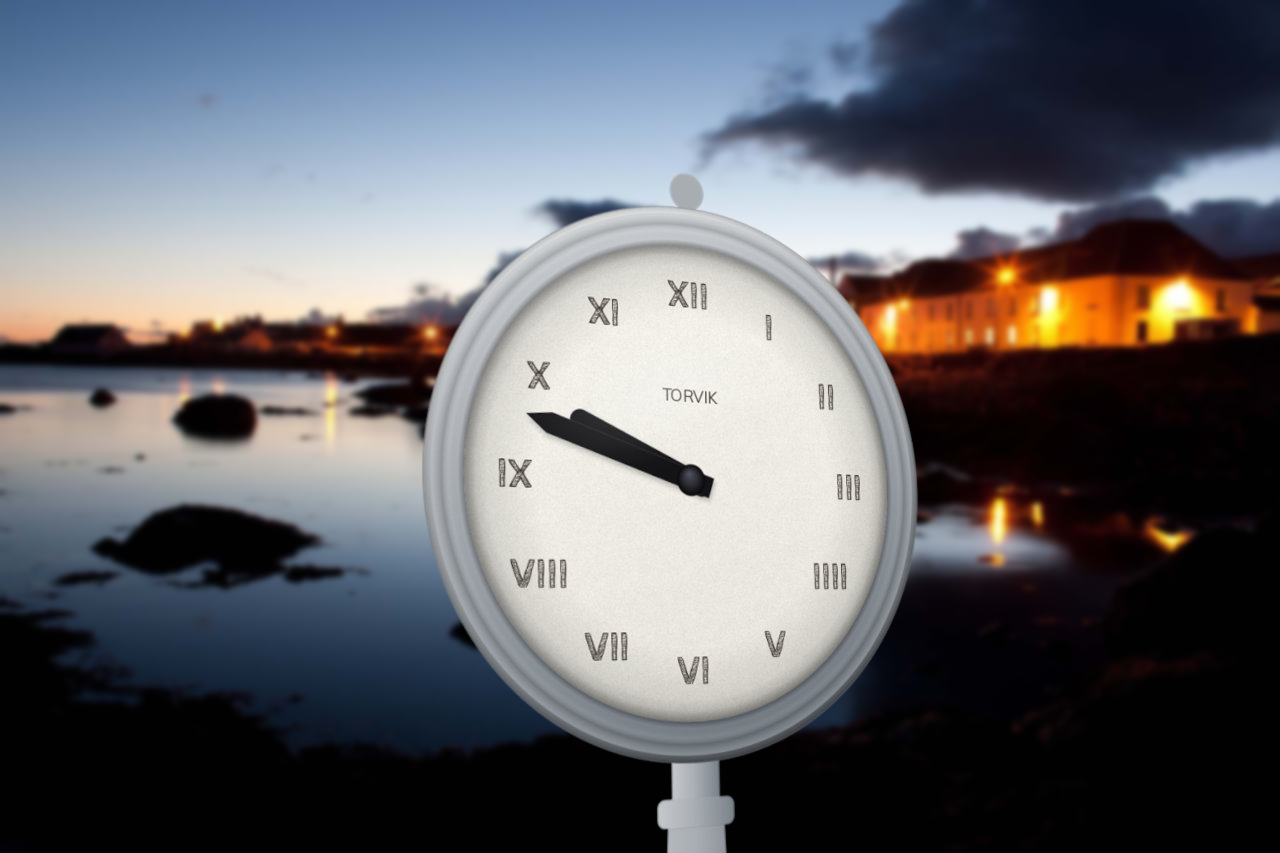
9:48
